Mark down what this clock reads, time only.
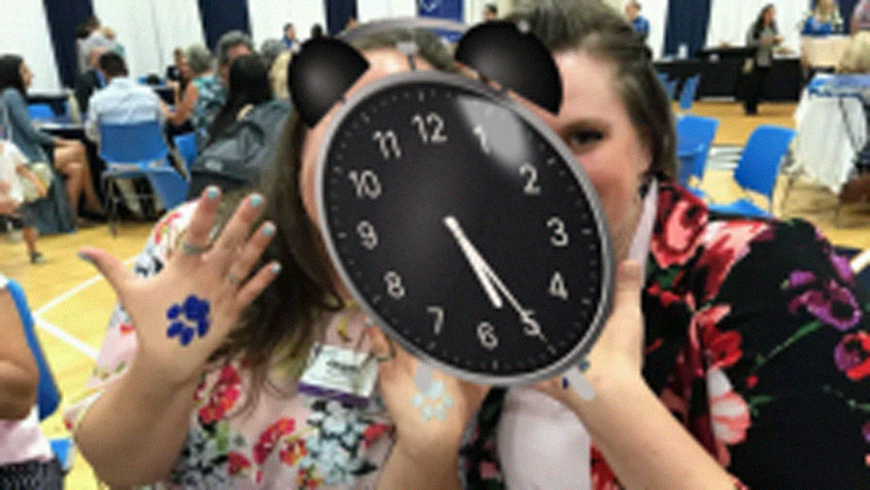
5:25
